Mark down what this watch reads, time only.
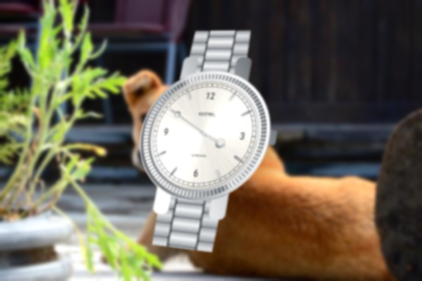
3:50
